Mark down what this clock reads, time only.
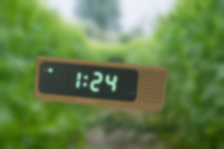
1:24
